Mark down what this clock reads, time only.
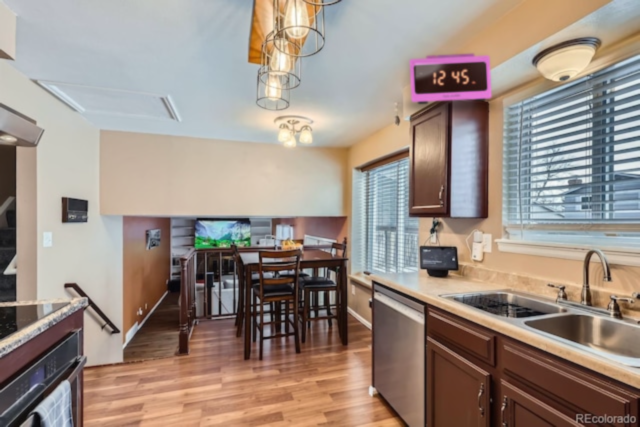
12:45
